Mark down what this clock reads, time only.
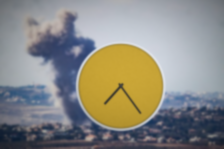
7:24
